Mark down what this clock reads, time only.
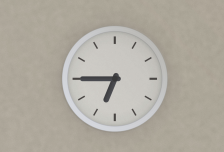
6:45
